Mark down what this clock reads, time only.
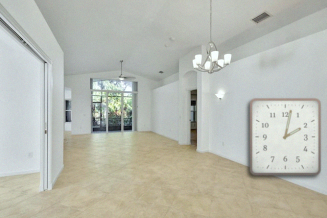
2:02
